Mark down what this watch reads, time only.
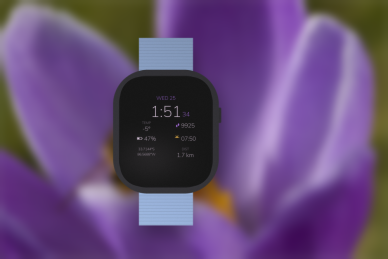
1:51
